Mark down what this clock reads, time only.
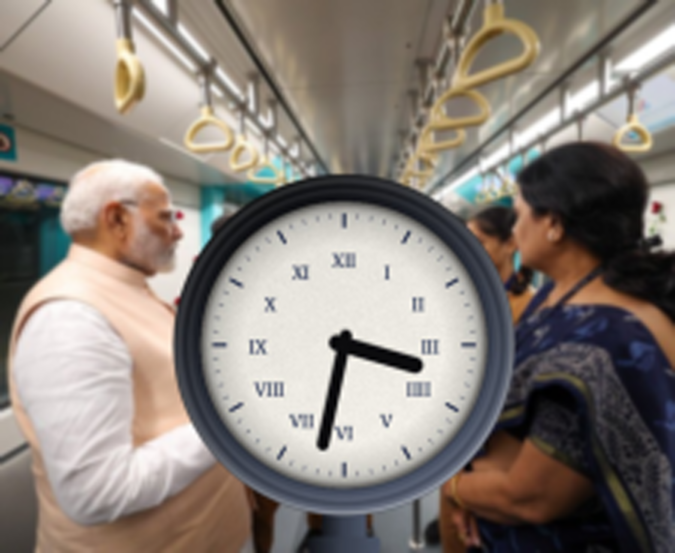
3:32
